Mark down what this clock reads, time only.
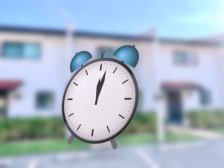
12:02
